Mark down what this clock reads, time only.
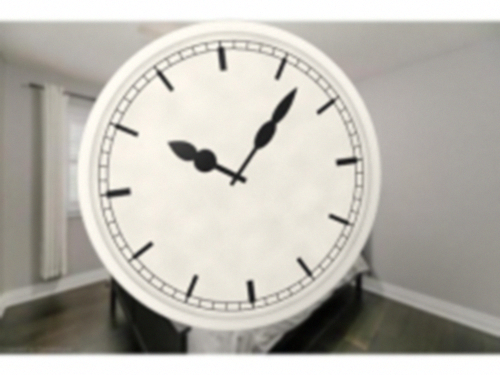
10:07
